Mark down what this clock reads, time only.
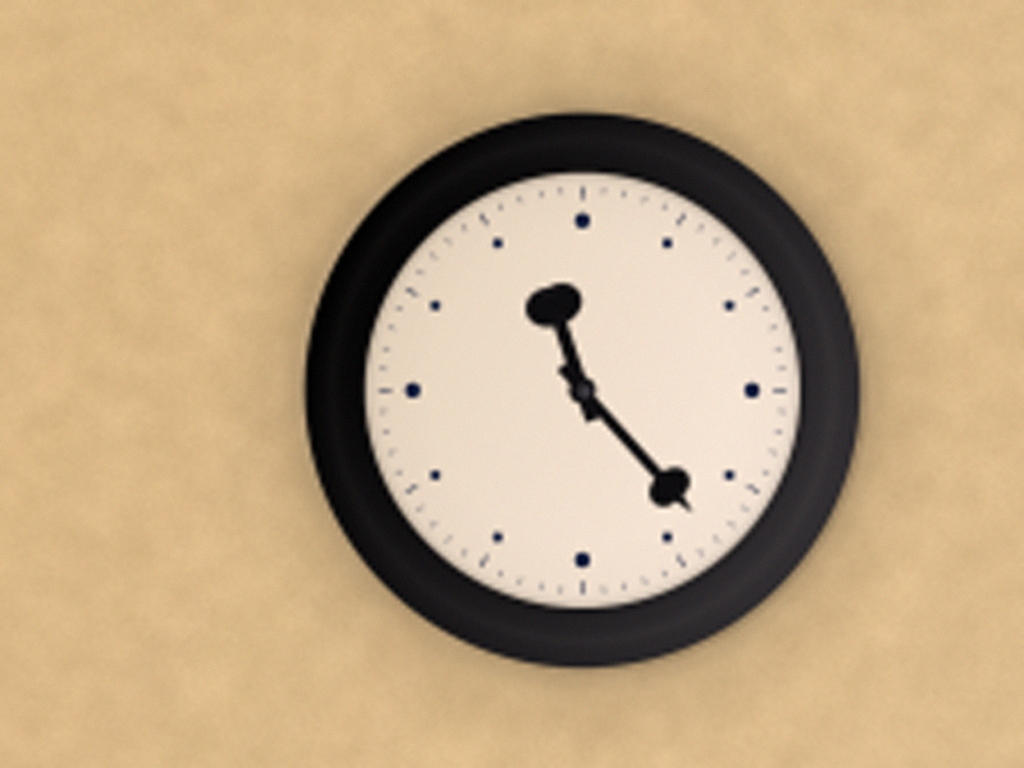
11:23
